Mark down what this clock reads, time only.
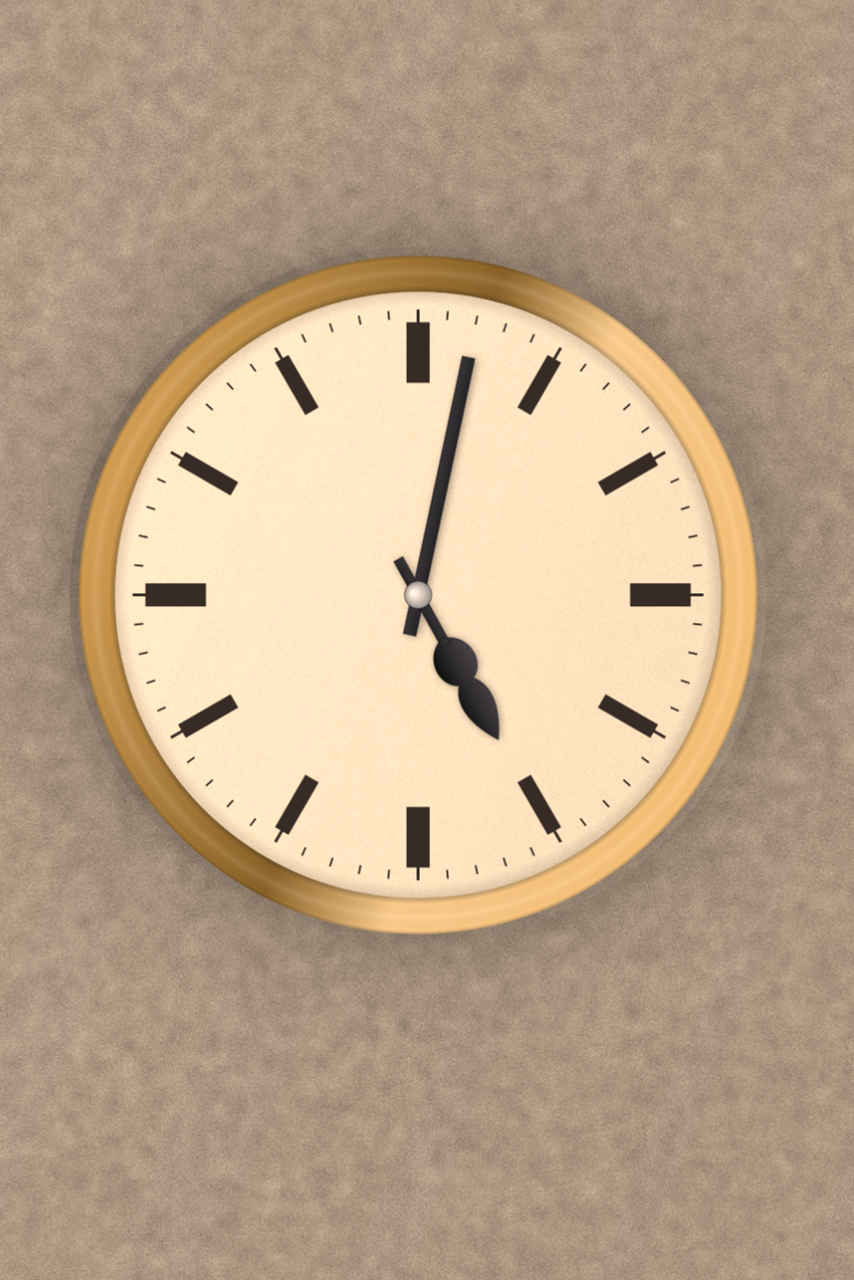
5:02
